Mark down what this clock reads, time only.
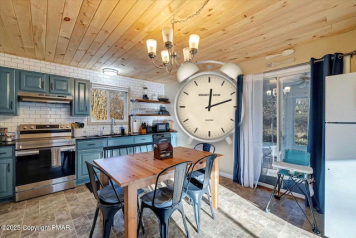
12:12
